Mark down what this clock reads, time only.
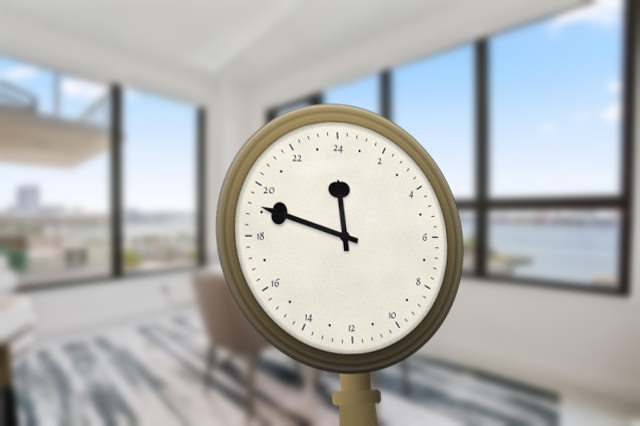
23:48
